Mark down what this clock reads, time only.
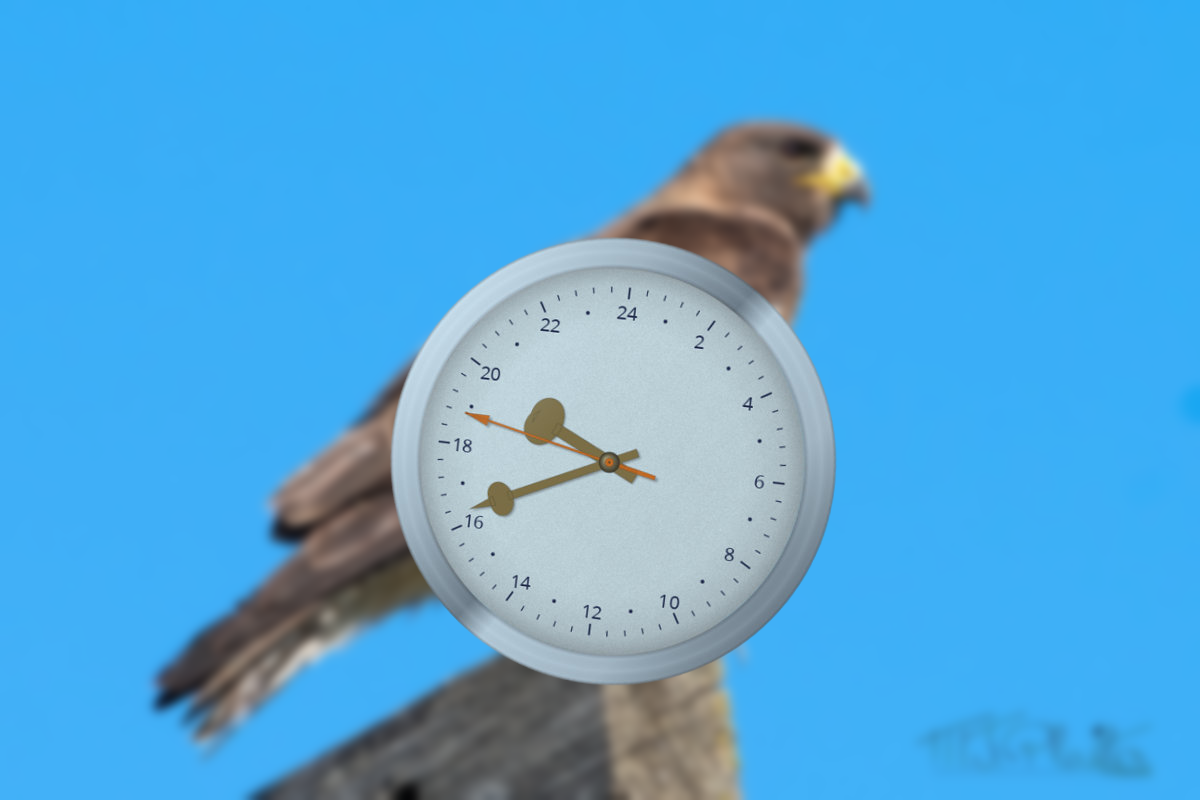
19:40:47
